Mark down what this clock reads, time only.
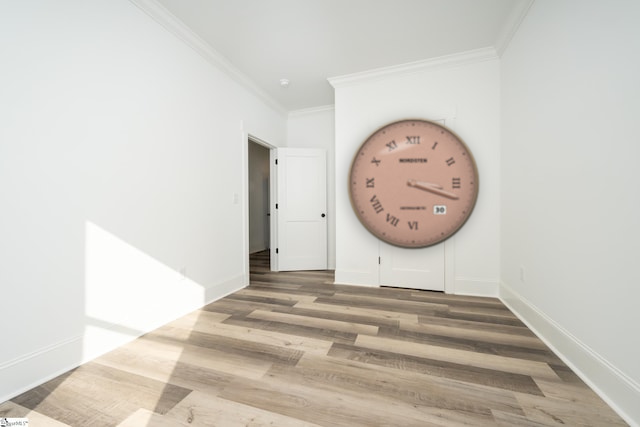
3:18
